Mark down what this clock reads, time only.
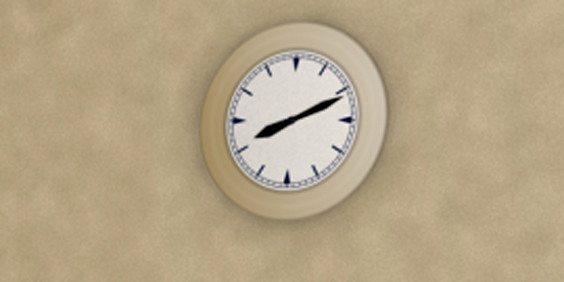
8:11
